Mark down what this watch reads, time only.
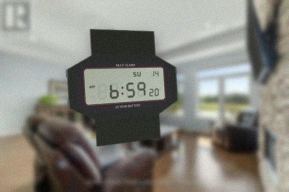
6:59:20
